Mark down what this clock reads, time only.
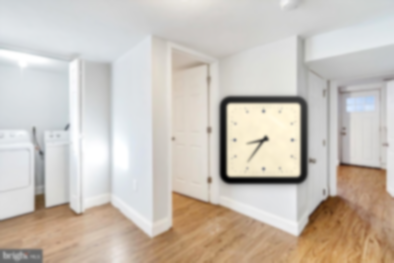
8:36
